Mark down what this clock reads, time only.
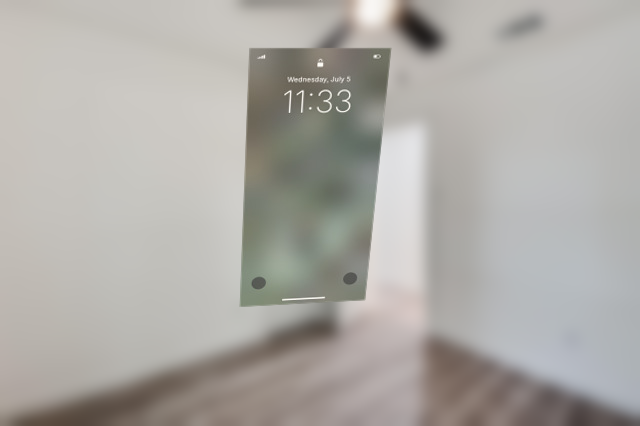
11:33
